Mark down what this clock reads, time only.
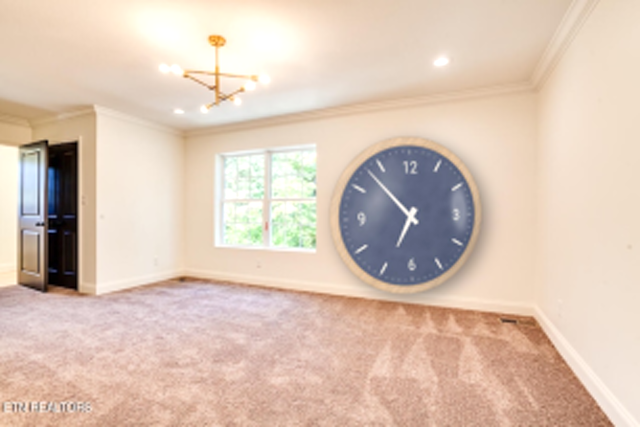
6:53
